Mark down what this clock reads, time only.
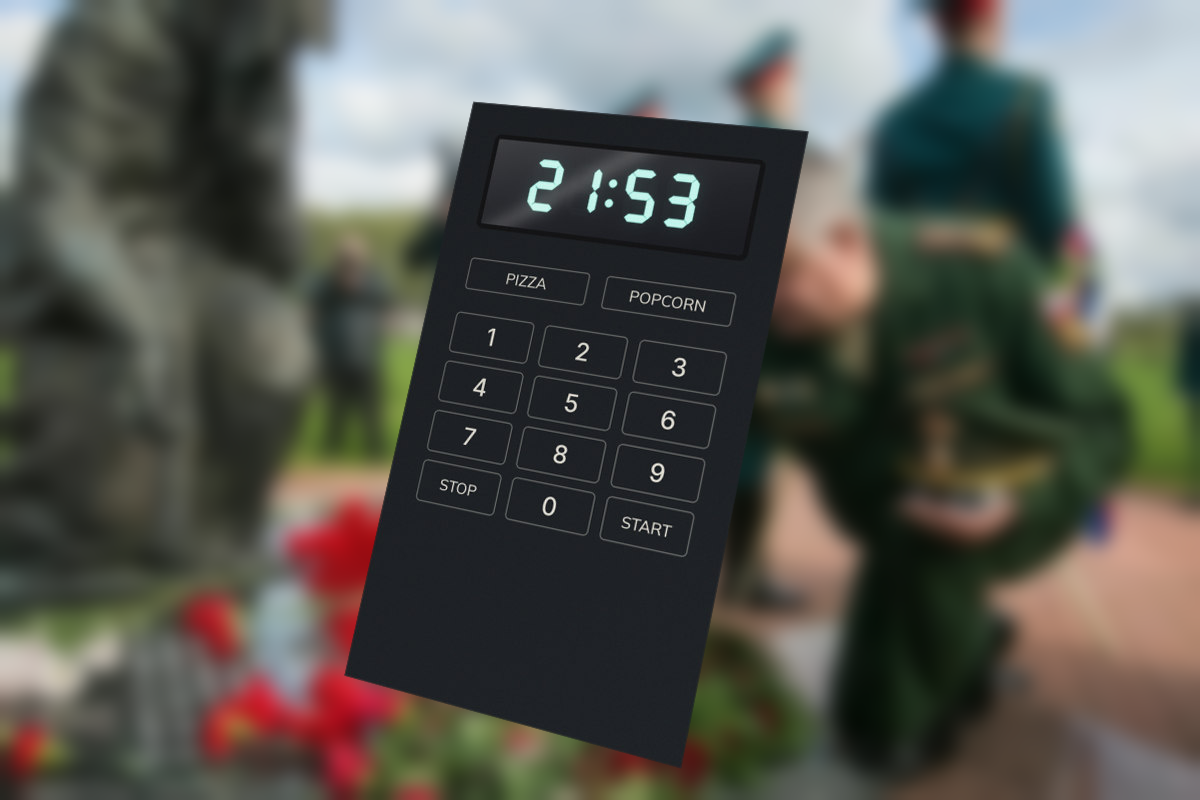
21:53
